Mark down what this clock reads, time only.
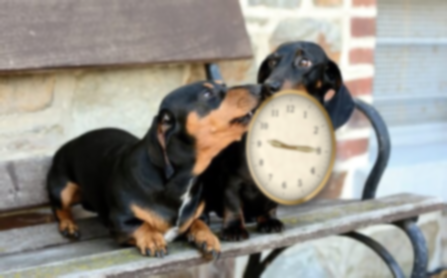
9:15
